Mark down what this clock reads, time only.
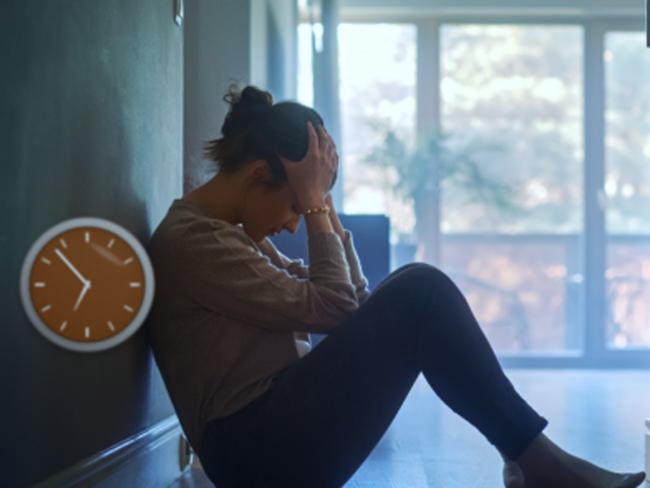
6:53
